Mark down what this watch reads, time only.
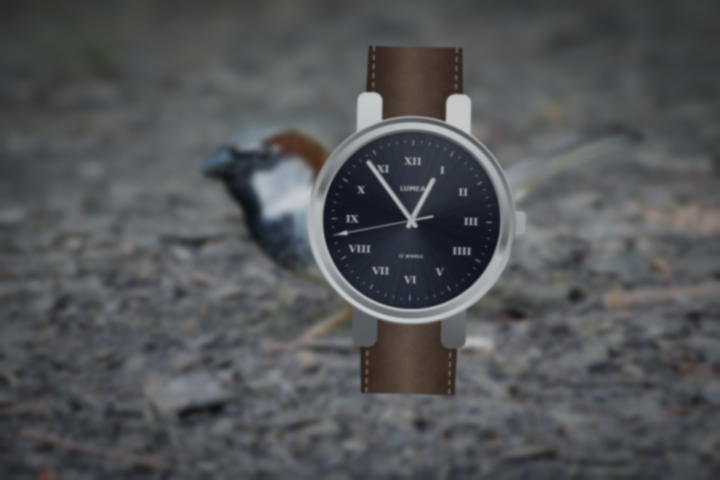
12:53:43
